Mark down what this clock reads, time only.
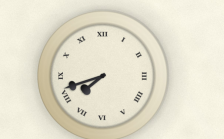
7:42
